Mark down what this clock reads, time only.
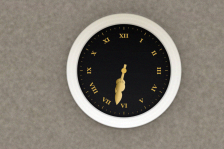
6:32
